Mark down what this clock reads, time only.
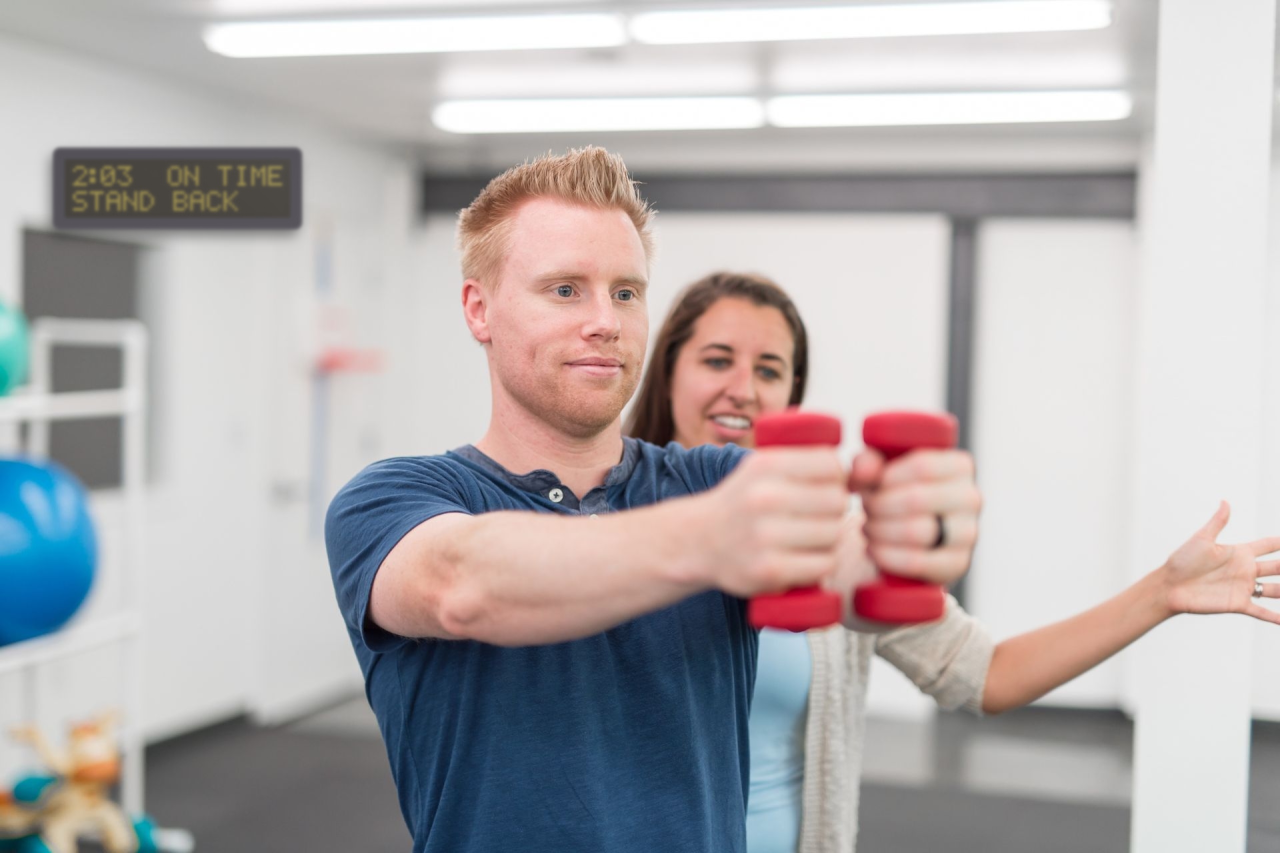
2:03
